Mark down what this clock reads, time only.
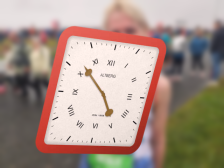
4:52
